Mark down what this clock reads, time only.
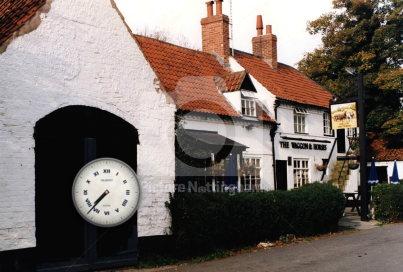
7:37
